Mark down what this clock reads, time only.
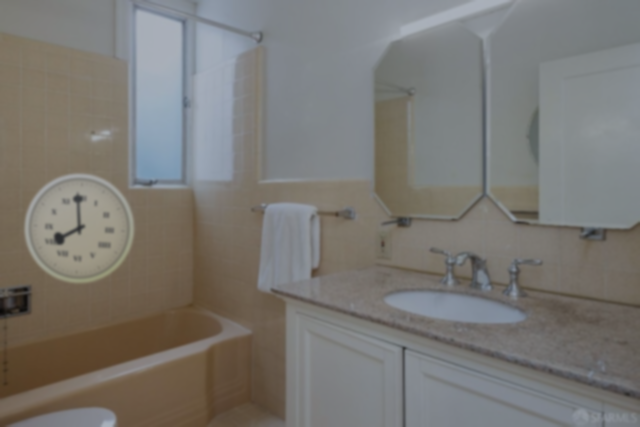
7:59
